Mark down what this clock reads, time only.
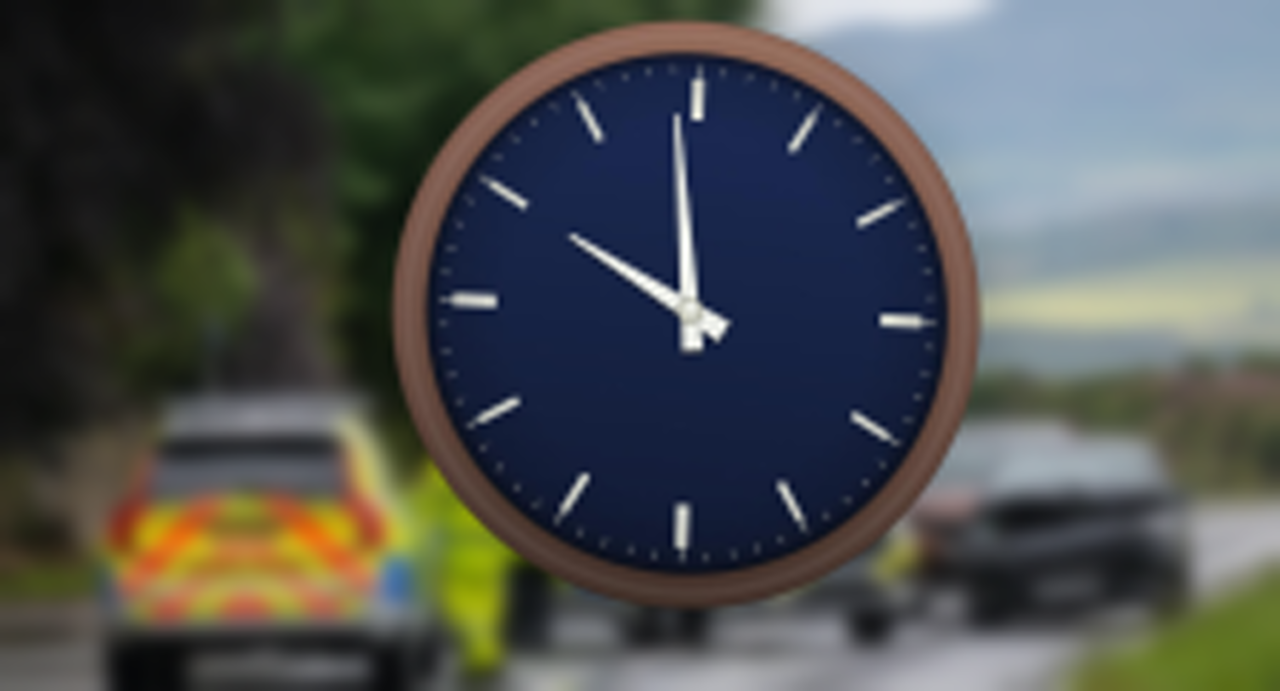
9:59
